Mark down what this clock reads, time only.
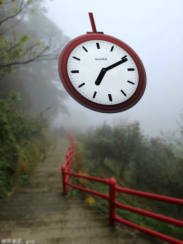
7:11
